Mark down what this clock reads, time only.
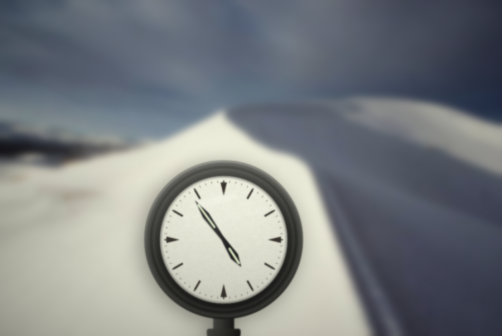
4:54
